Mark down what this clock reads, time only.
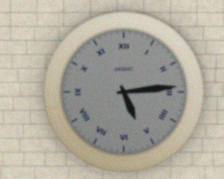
5:14
